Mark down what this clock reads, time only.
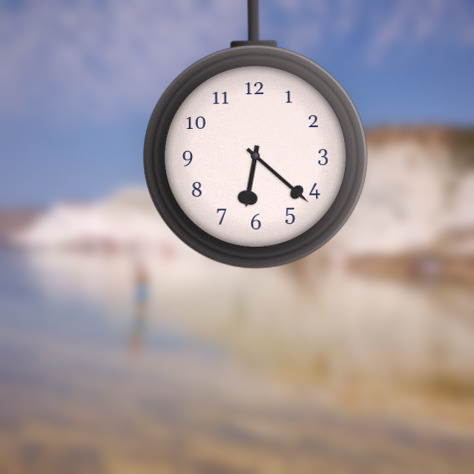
6:22
